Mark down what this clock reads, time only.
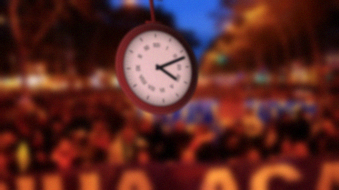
4:12
